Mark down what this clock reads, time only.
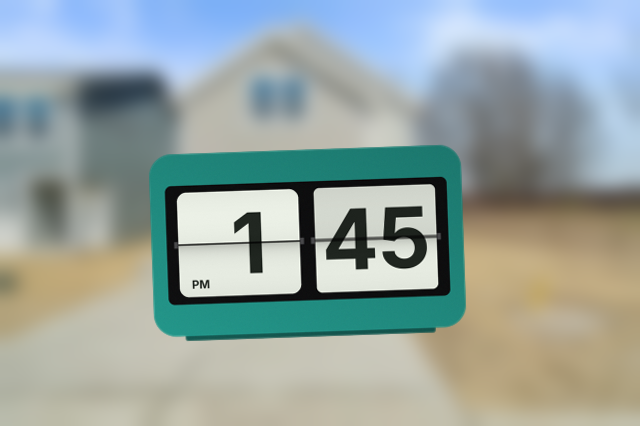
1:45
